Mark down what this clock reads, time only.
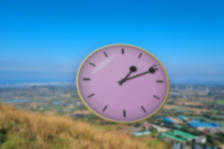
1:11
